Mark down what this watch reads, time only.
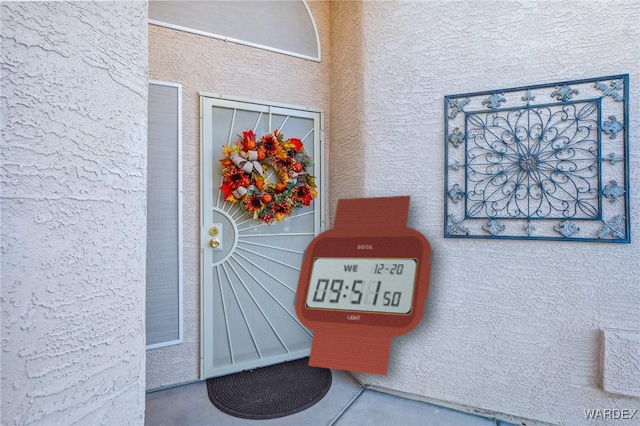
9:51:50
